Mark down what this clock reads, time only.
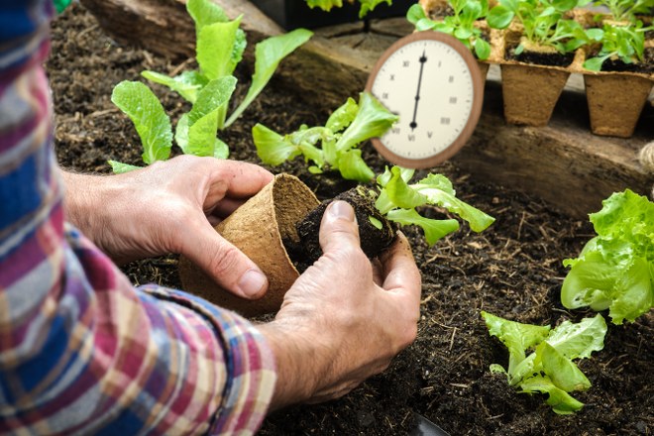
6:00
